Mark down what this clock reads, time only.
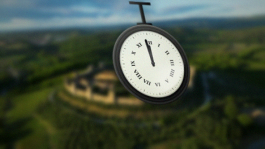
11:59
